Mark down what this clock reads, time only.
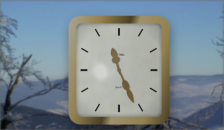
11:26
